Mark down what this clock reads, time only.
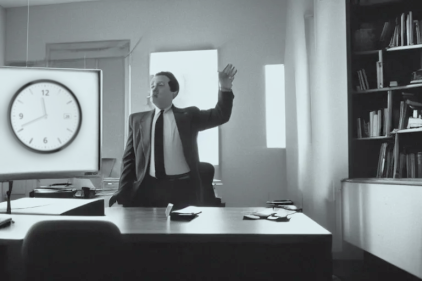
11:41
